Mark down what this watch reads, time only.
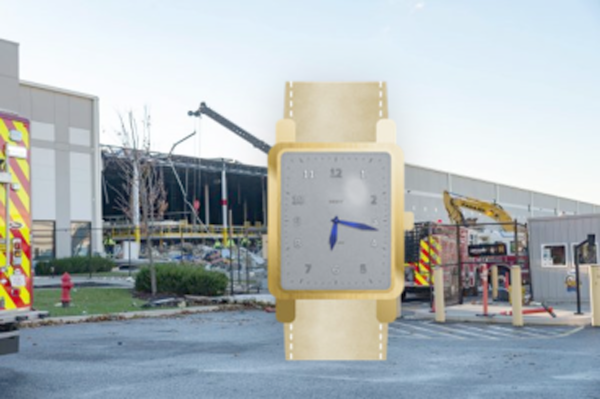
6:17
